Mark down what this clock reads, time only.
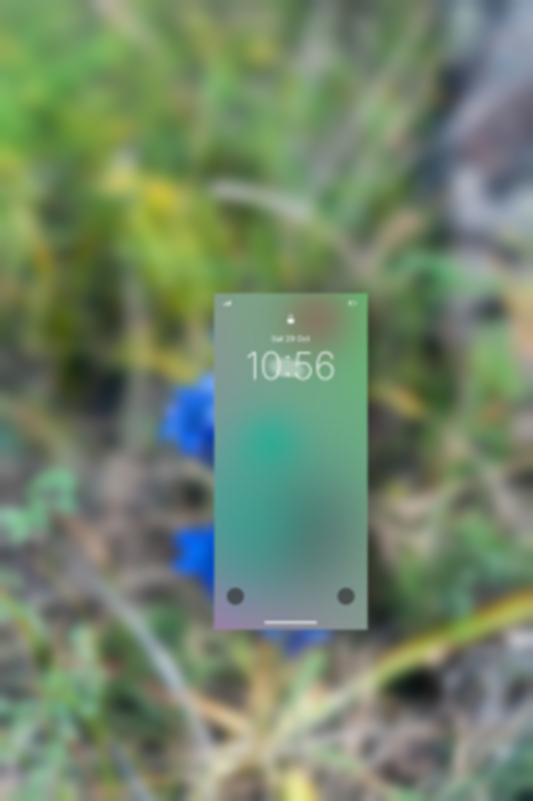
10:56
